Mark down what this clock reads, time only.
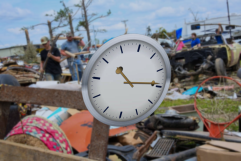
10:14
